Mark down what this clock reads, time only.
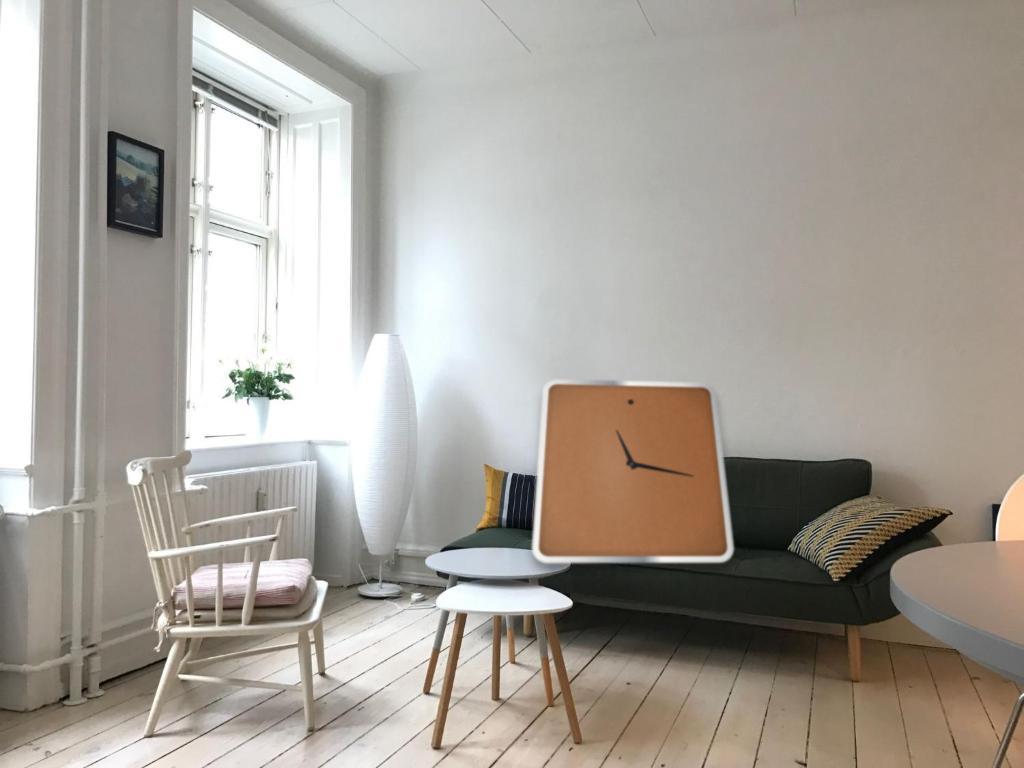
11:17
